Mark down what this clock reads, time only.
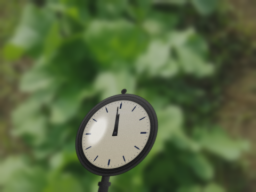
11:59
